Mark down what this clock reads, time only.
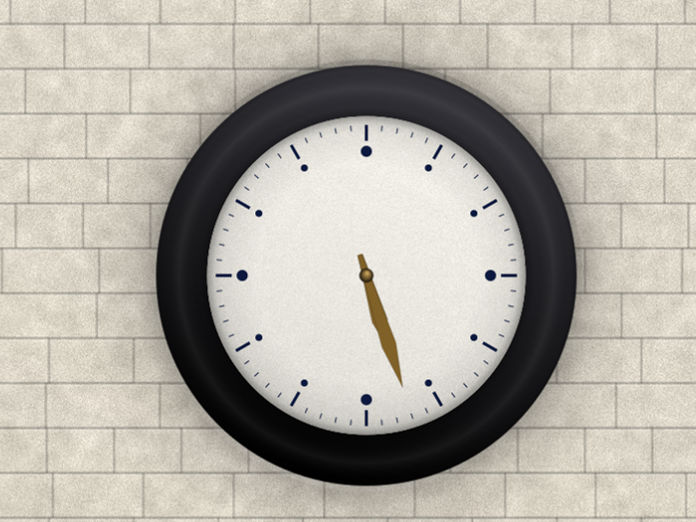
5:27
